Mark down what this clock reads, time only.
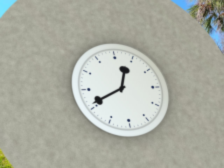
12:41
